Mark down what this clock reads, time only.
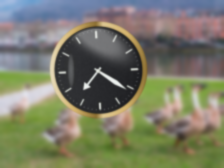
7:21
